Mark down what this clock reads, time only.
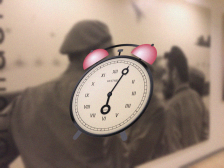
6:04
